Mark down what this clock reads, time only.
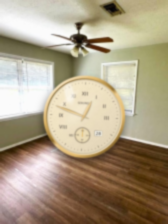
12:48
